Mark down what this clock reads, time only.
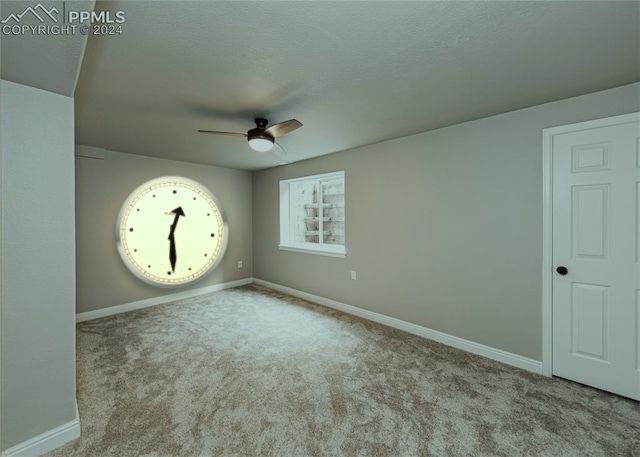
12:29
